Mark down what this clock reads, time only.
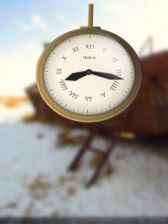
8:17
